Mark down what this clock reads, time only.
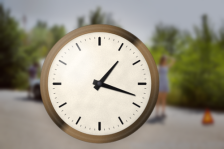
1:18
